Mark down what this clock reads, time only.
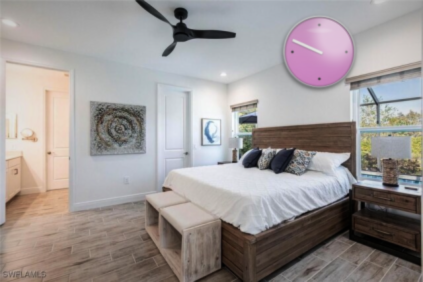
9:49
